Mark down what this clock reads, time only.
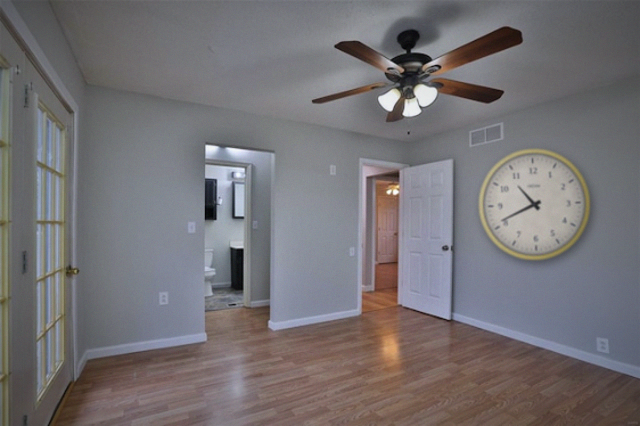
10:41
